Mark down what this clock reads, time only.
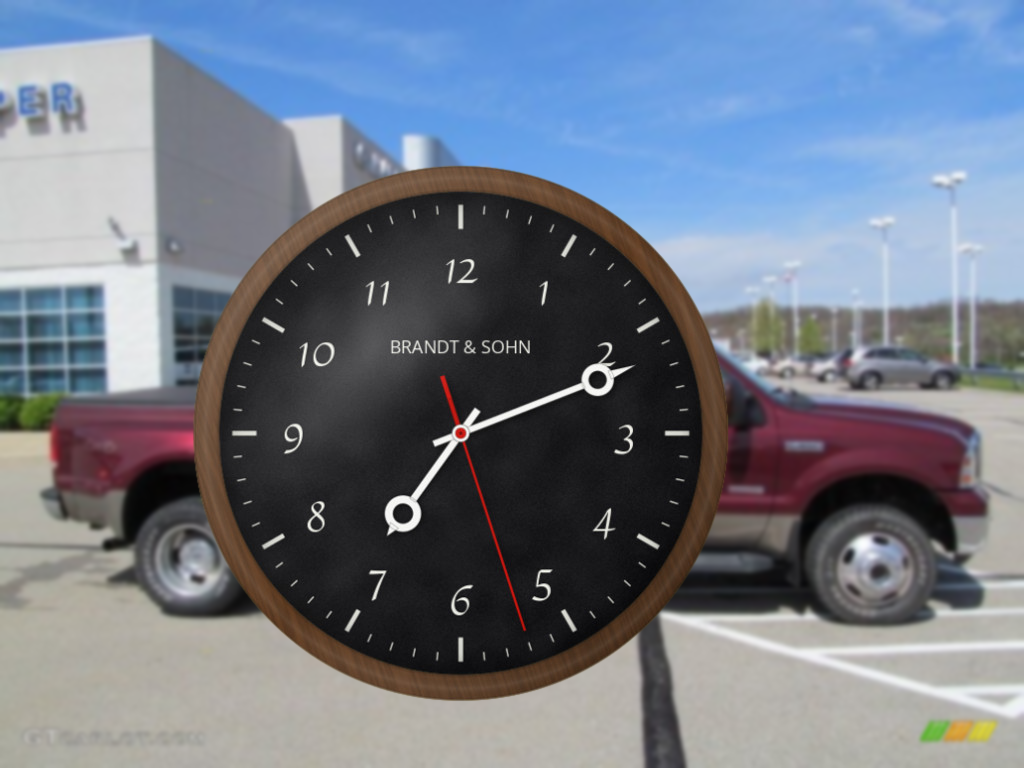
7:11:27
